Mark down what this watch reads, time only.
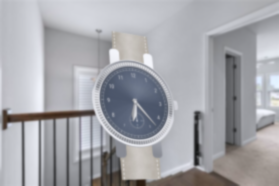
6:23
